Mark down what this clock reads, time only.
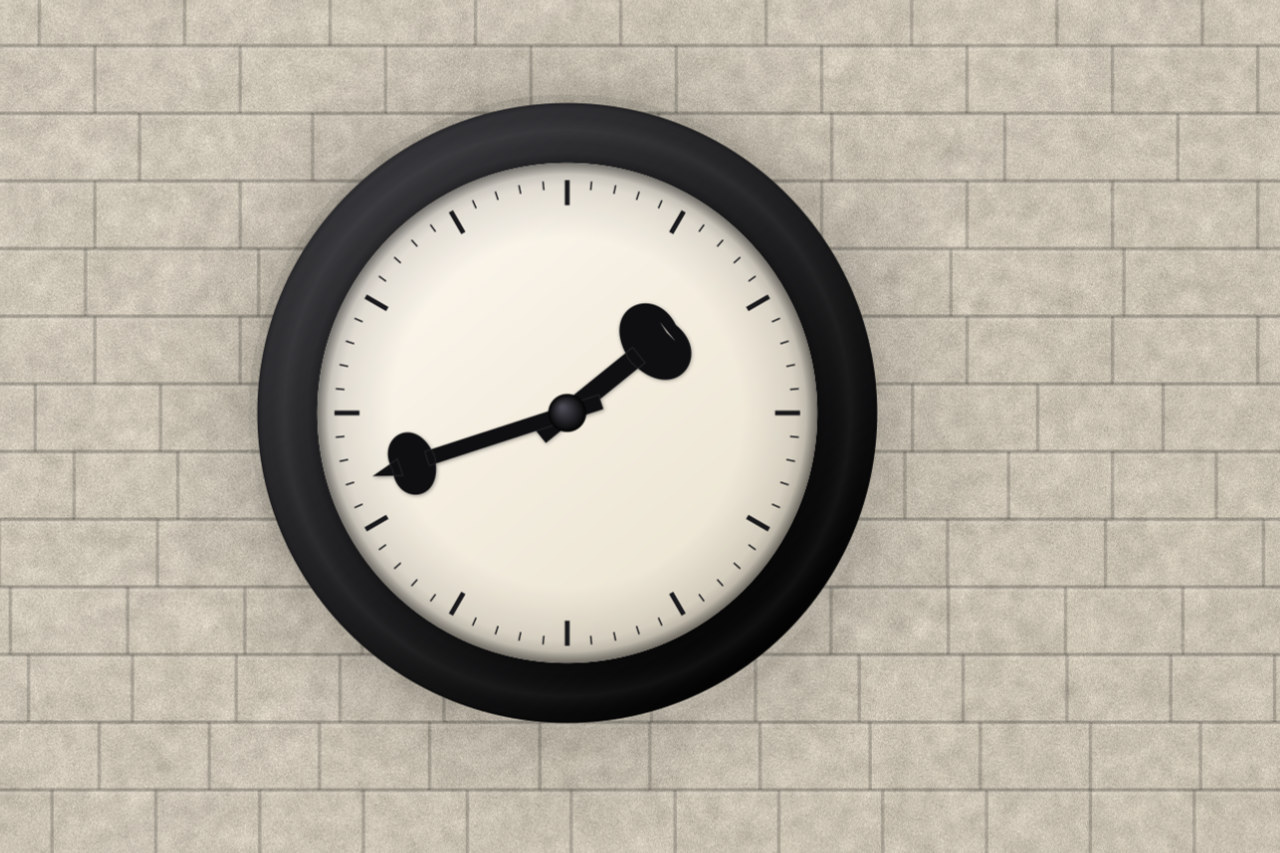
1:42
